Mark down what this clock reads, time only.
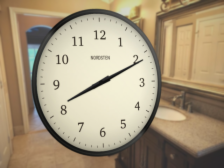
8:11
